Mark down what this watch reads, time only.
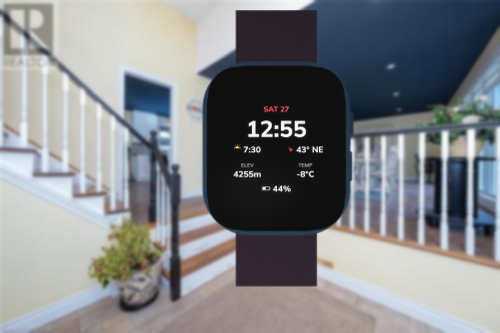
12:55
